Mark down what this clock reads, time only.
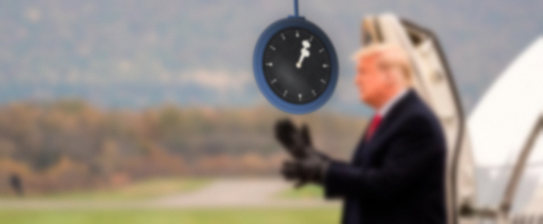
1:04
